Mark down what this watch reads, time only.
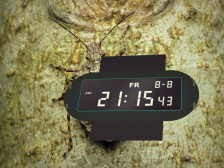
21:15:43
